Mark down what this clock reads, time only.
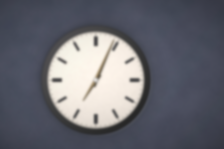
7:04
